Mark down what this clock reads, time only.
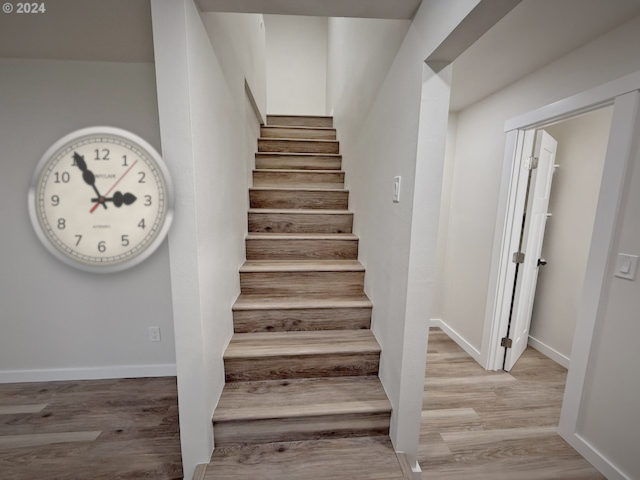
2:55:07
